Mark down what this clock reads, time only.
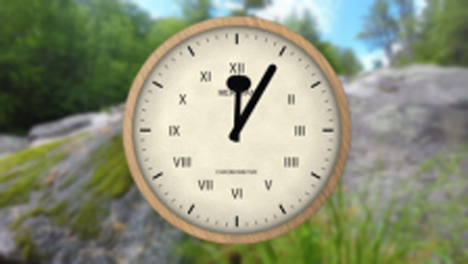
12:05
